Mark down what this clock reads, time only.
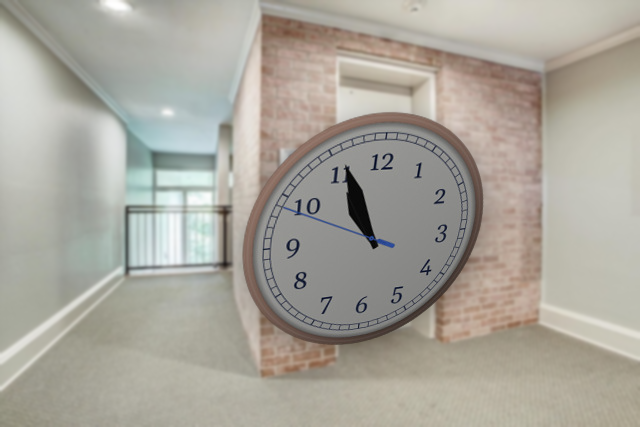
10:55:49
